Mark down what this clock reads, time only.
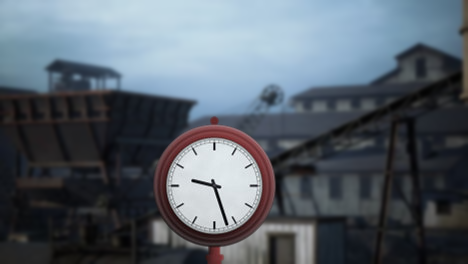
9:27
